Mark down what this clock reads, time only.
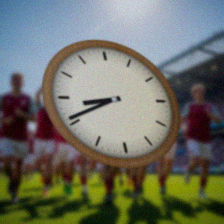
8:41
